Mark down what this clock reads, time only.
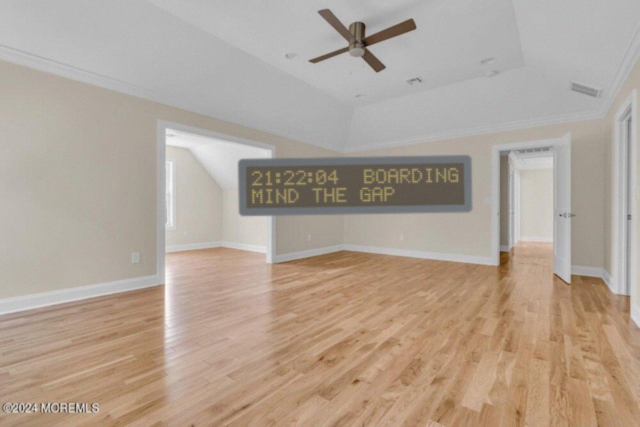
21:22:04
